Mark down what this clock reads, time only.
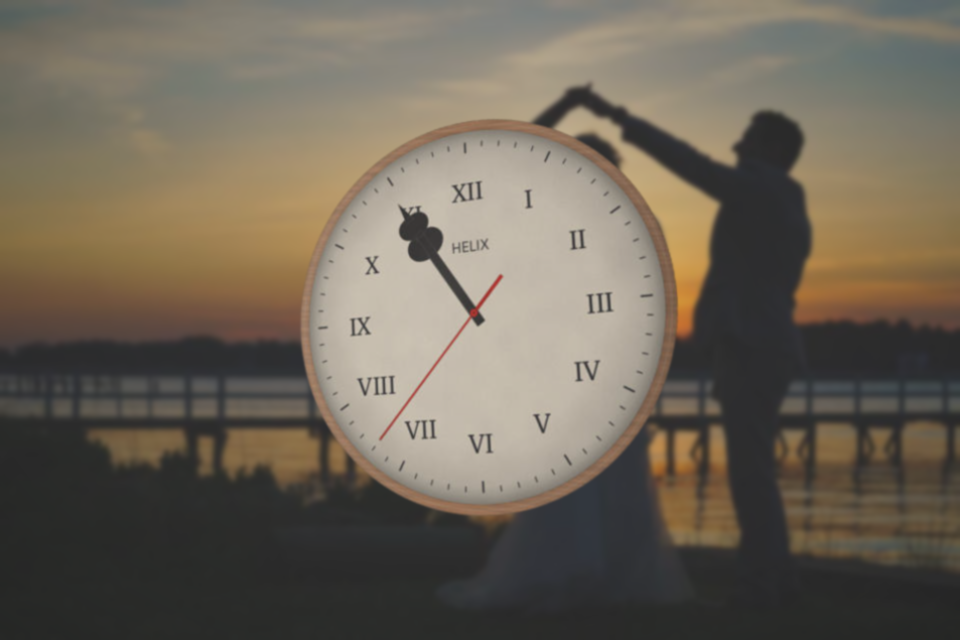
10:54:37
